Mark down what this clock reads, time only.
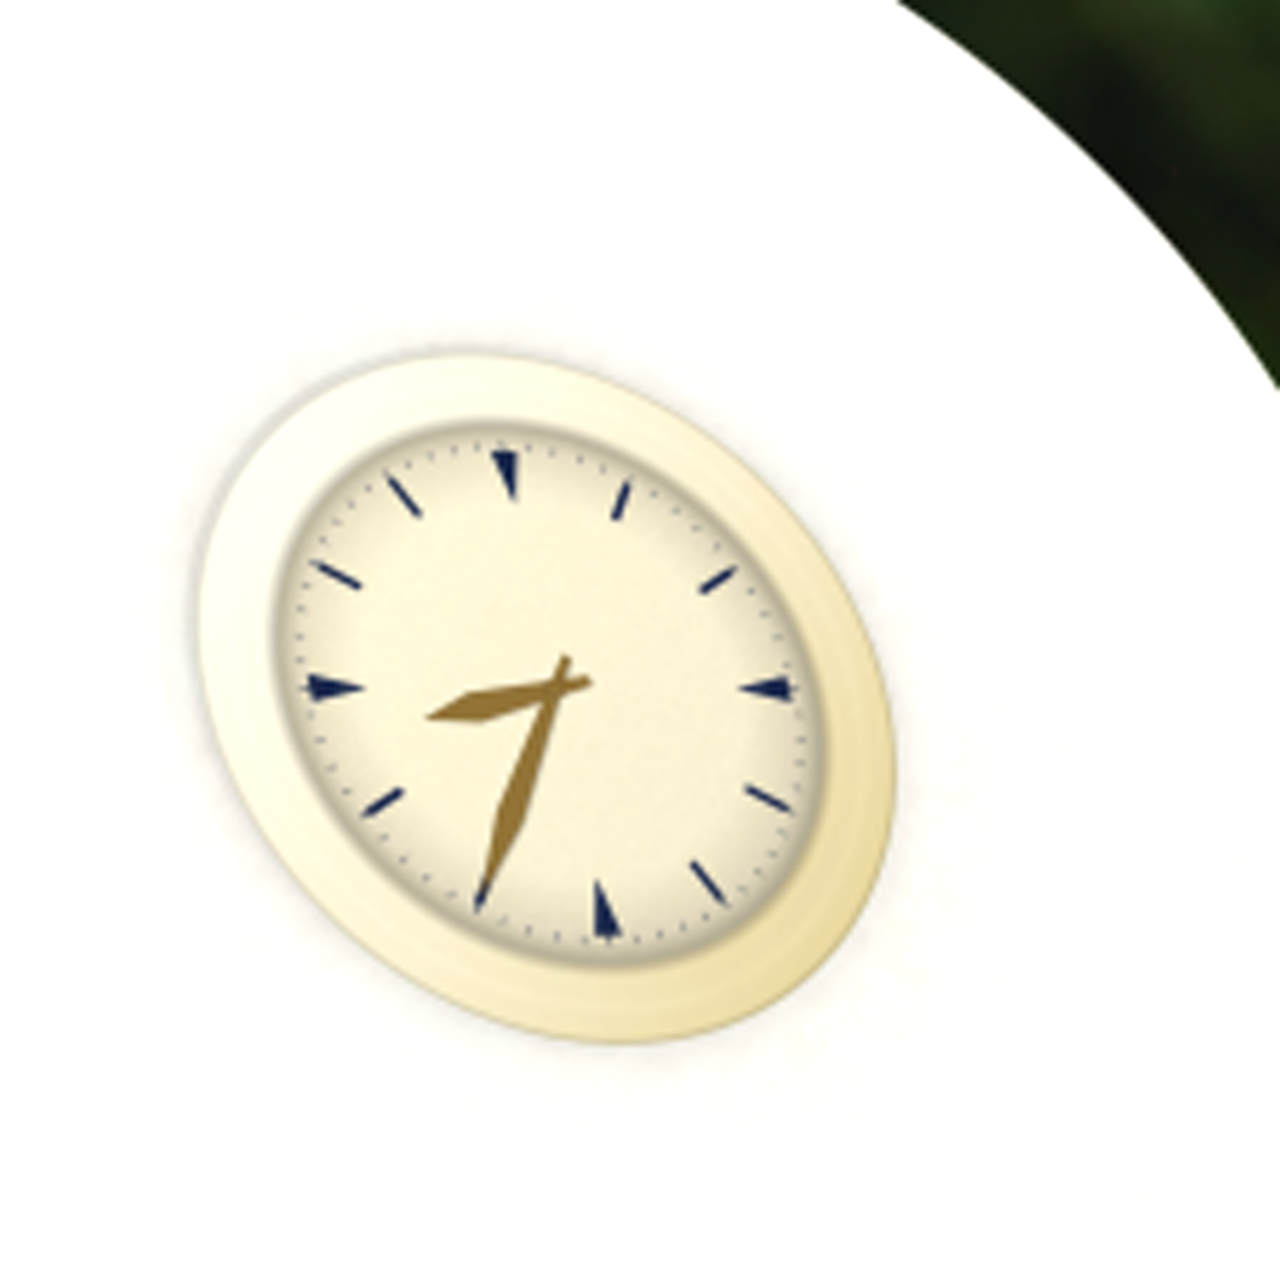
8:35
